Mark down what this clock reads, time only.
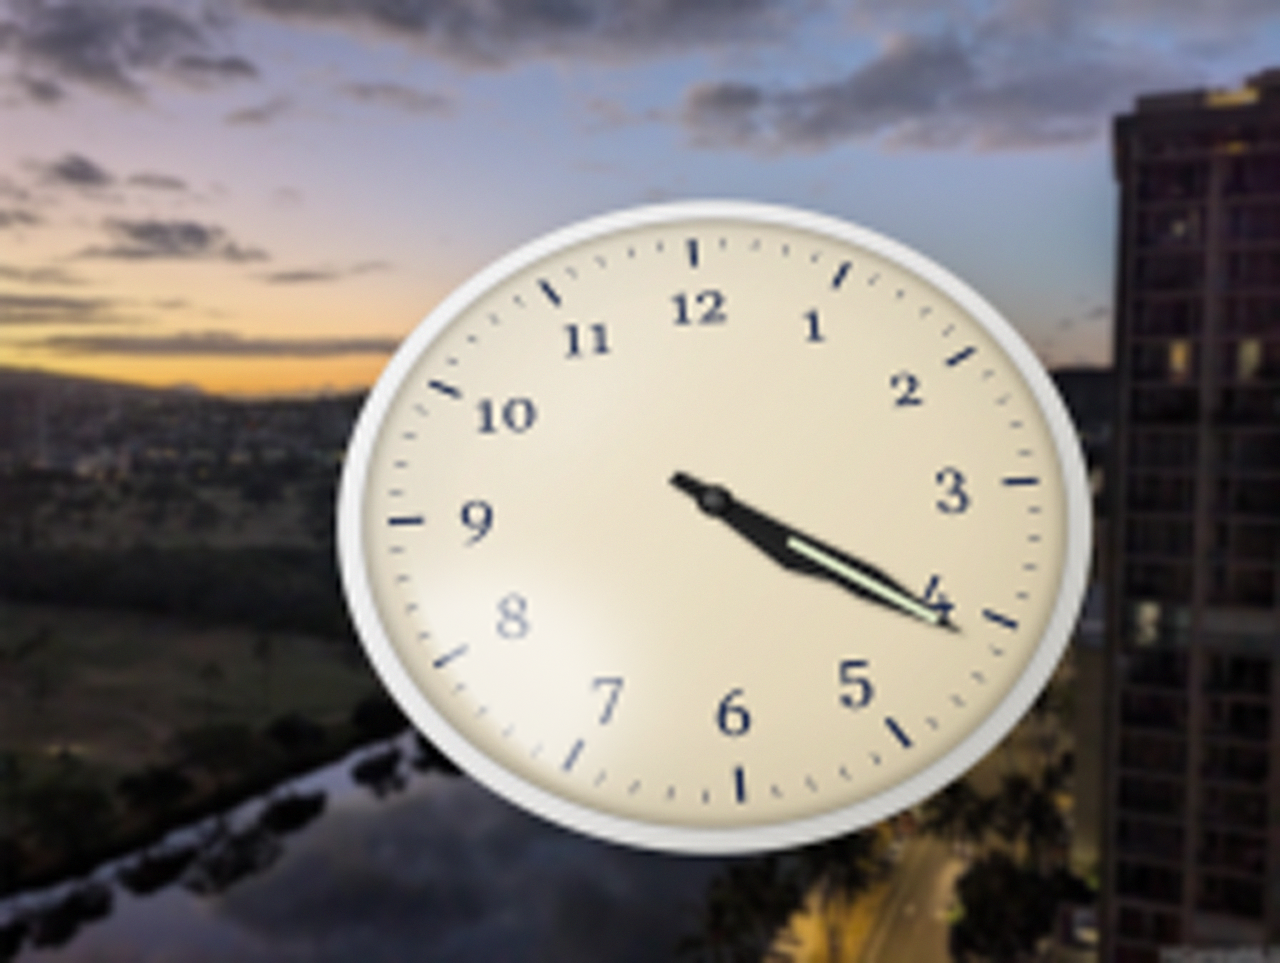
4:21
